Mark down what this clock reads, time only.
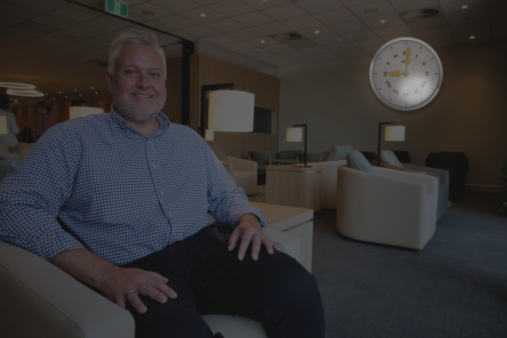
9:01
